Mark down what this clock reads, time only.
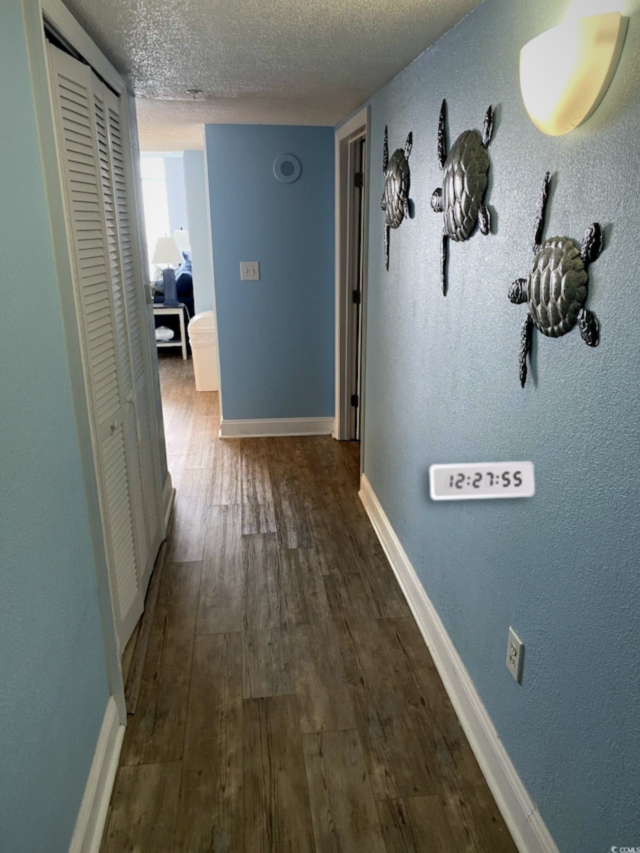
12:27:55
